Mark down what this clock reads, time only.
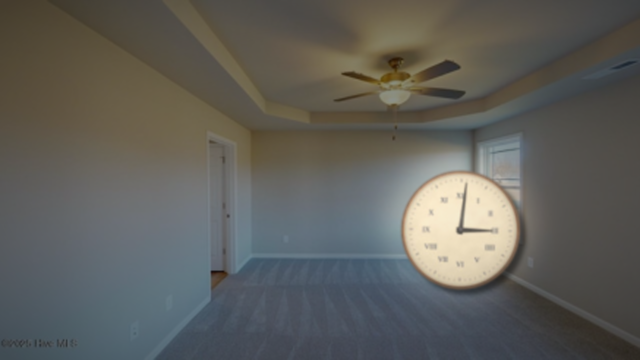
3:01
